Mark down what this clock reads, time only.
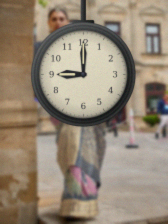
9:00
